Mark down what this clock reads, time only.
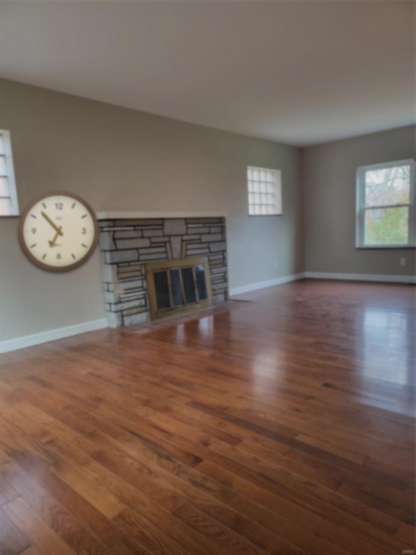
6:53
